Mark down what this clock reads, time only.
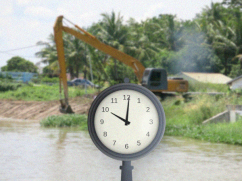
10:01
